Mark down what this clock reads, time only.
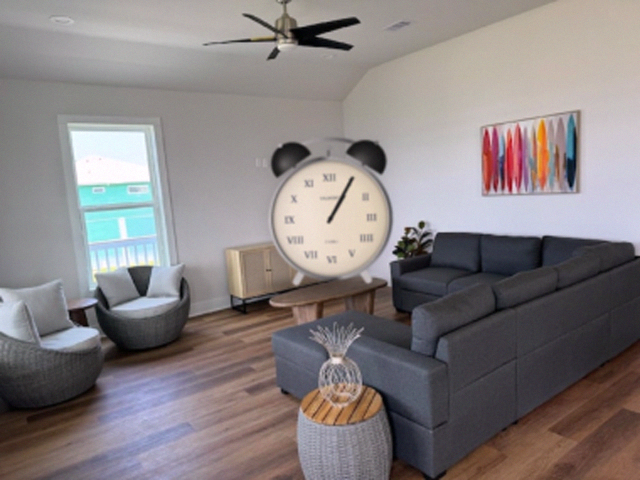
1:05
